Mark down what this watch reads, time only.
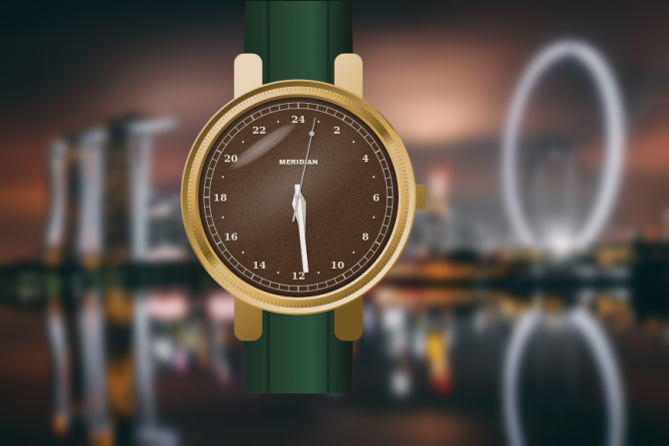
11:29:02
